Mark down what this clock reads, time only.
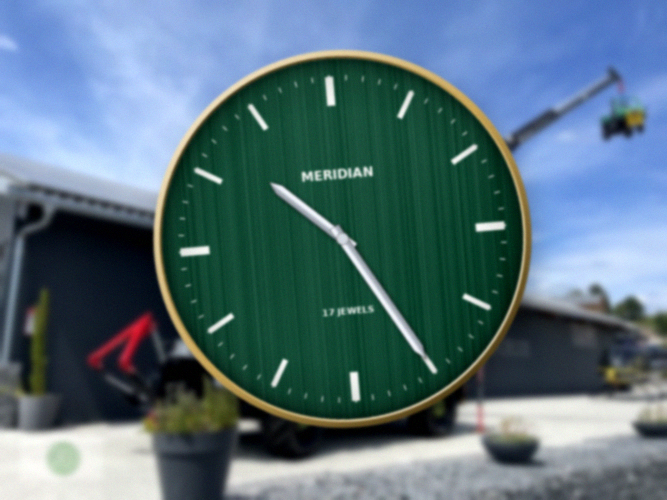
10:25
